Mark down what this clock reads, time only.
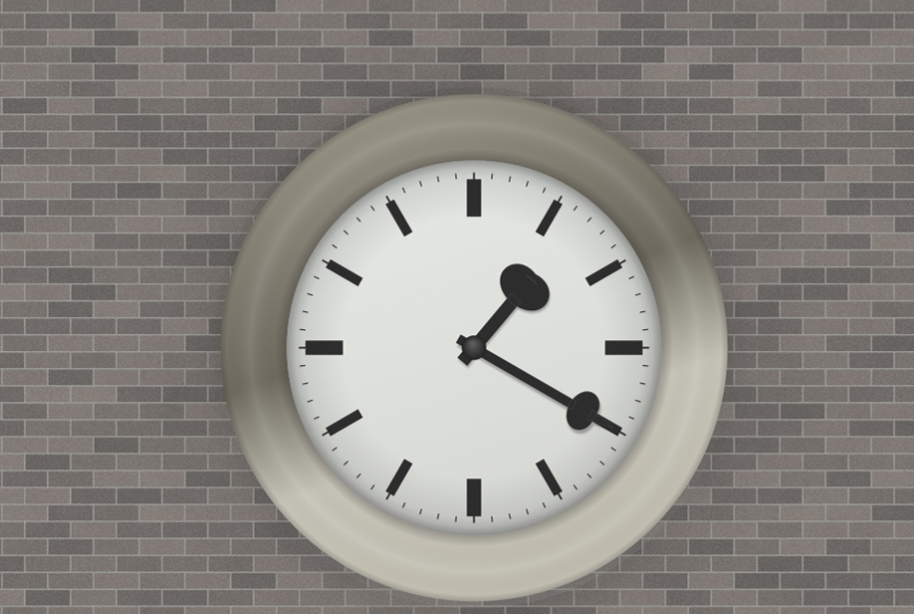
1:20
